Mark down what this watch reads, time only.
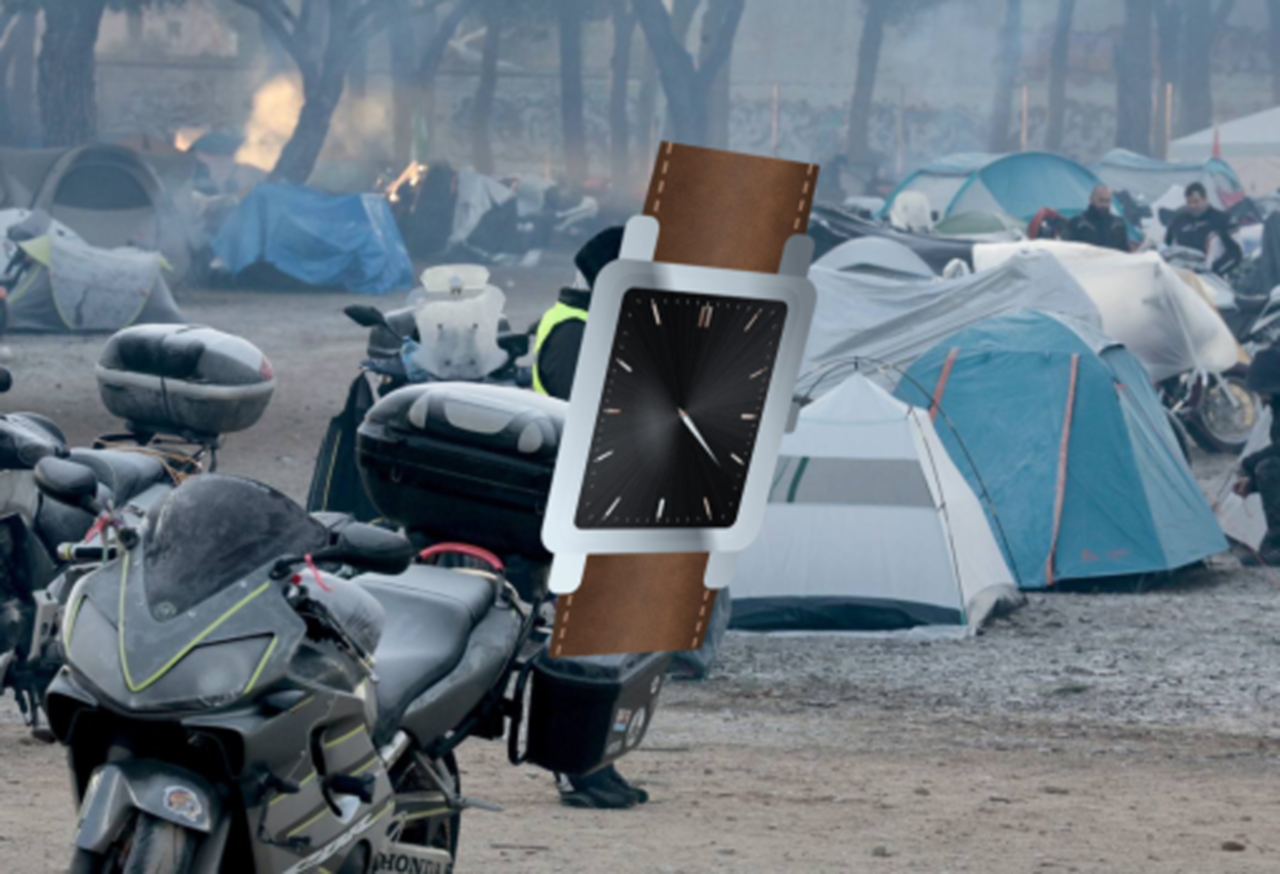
4:22
